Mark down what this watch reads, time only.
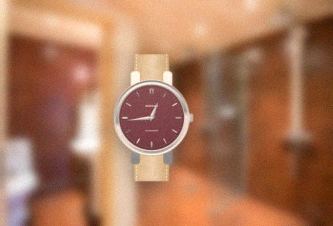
12:44
